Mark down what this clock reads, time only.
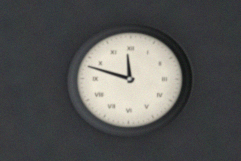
11:48
